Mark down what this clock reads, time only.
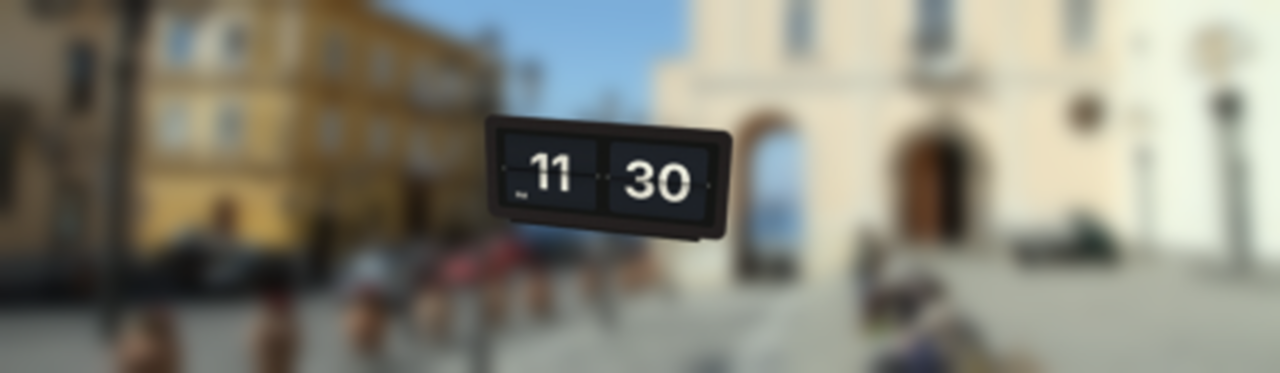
11:30
